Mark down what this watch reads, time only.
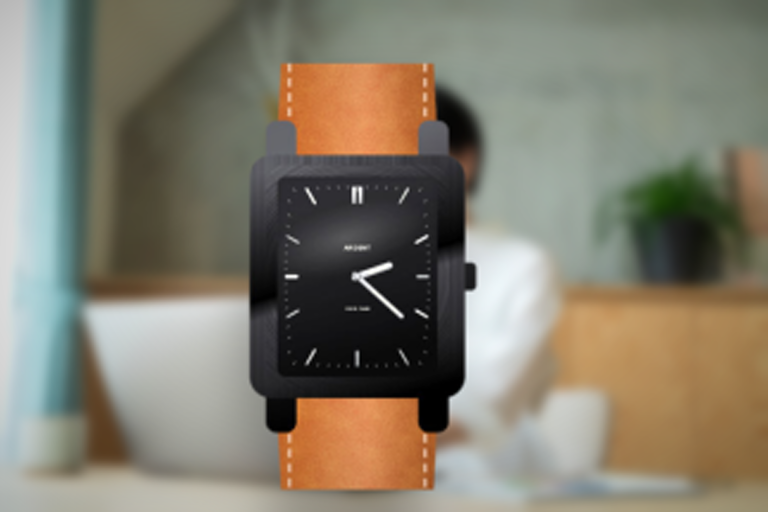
2:22
